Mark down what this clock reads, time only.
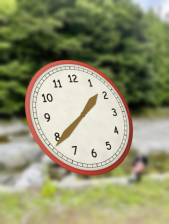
1:39
